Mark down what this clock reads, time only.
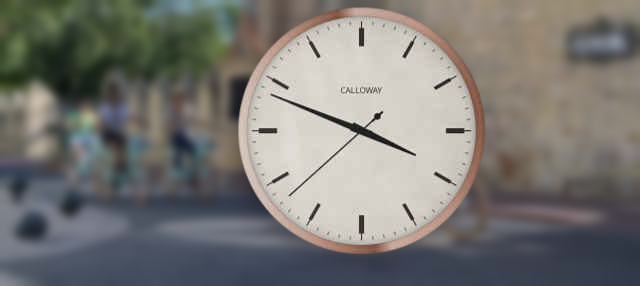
3:48:38
